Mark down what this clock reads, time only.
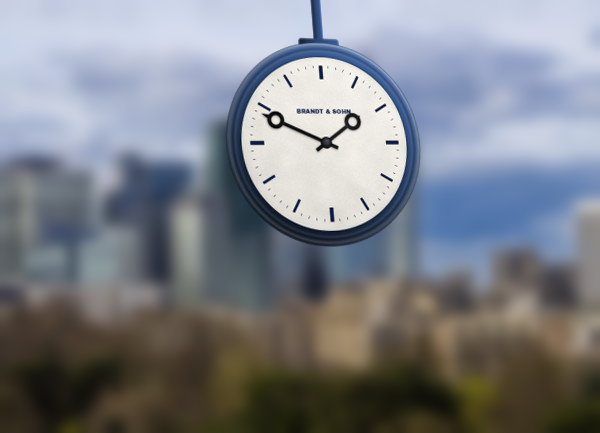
1:49
